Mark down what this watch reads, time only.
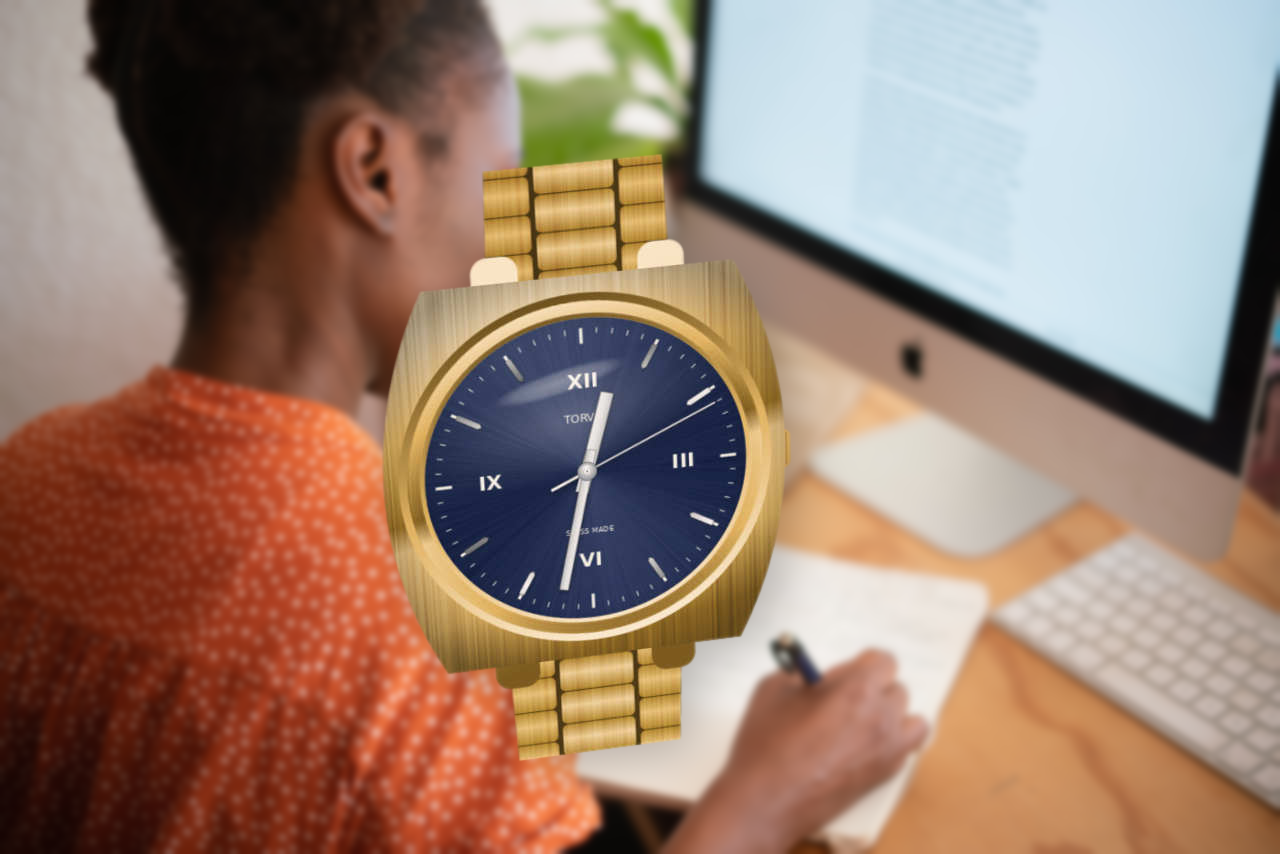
12:32:11
